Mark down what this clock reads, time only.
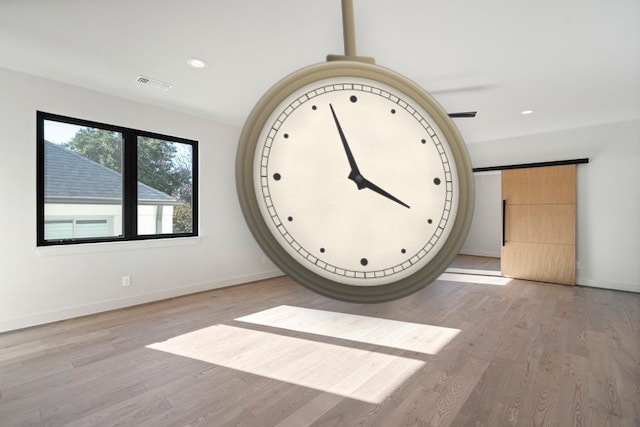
3:57
